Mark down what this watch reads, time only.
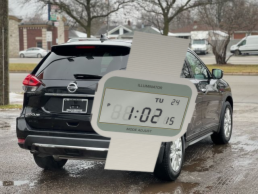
1:02:15
